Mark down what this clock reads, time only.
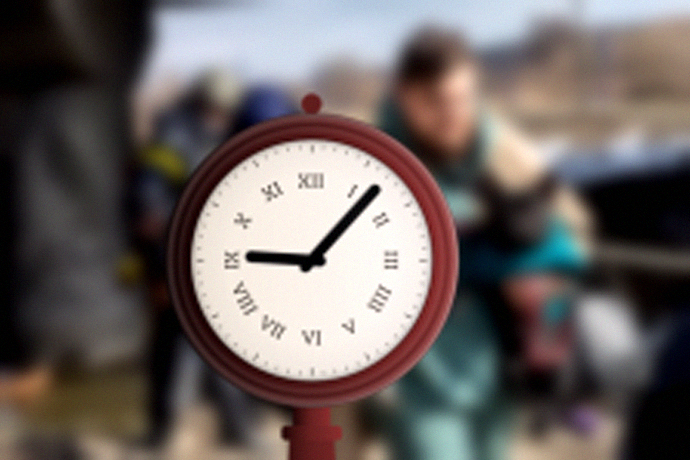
9:07
